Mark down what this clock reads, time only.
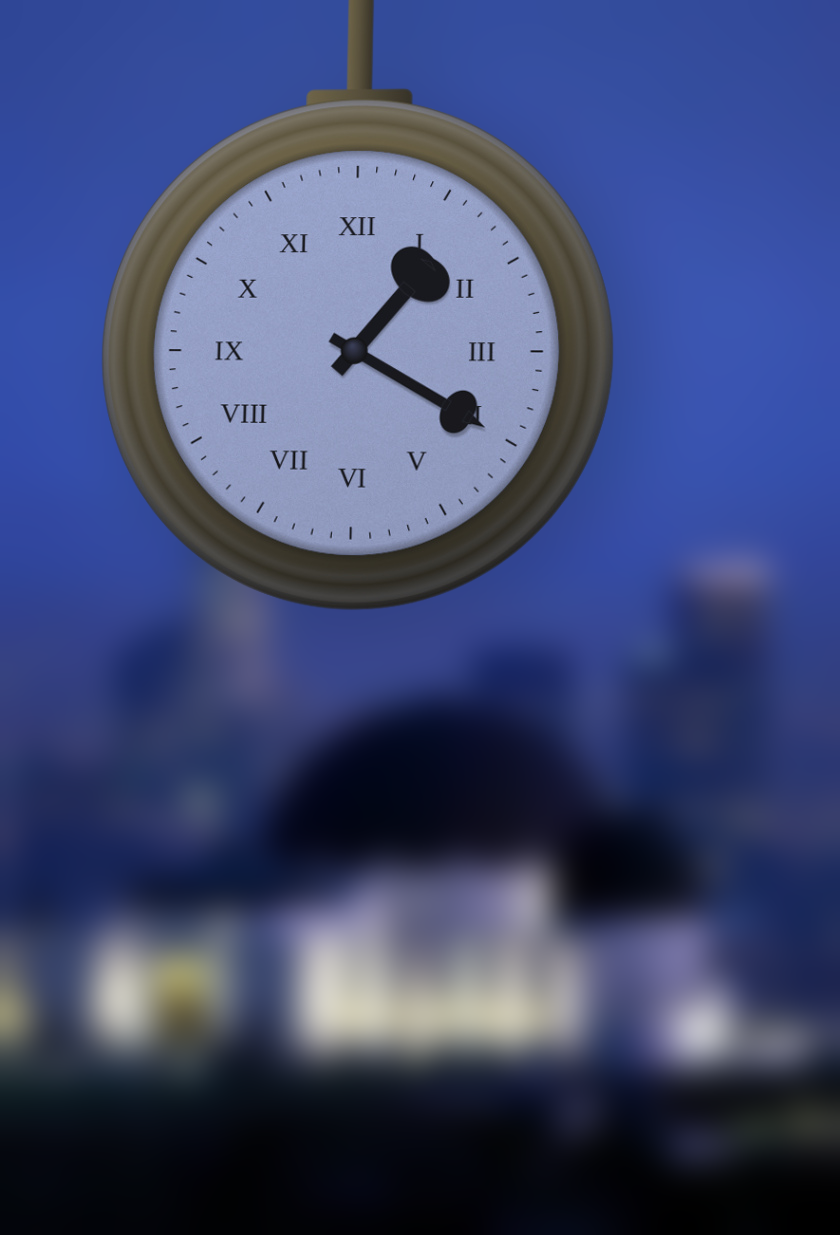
1:20
